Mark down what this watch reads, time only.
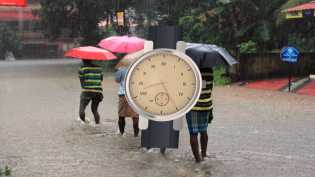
8:25
